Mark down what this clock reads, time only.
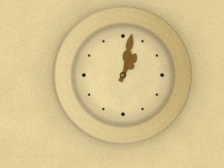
1:02
